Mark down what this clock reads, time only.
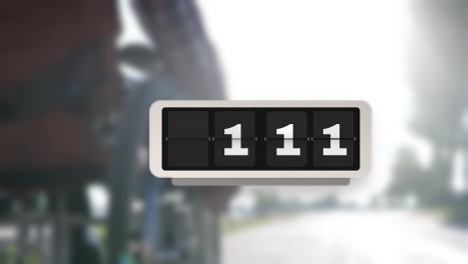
1:11
